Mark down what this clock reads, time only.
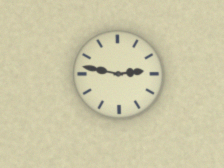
2:47
